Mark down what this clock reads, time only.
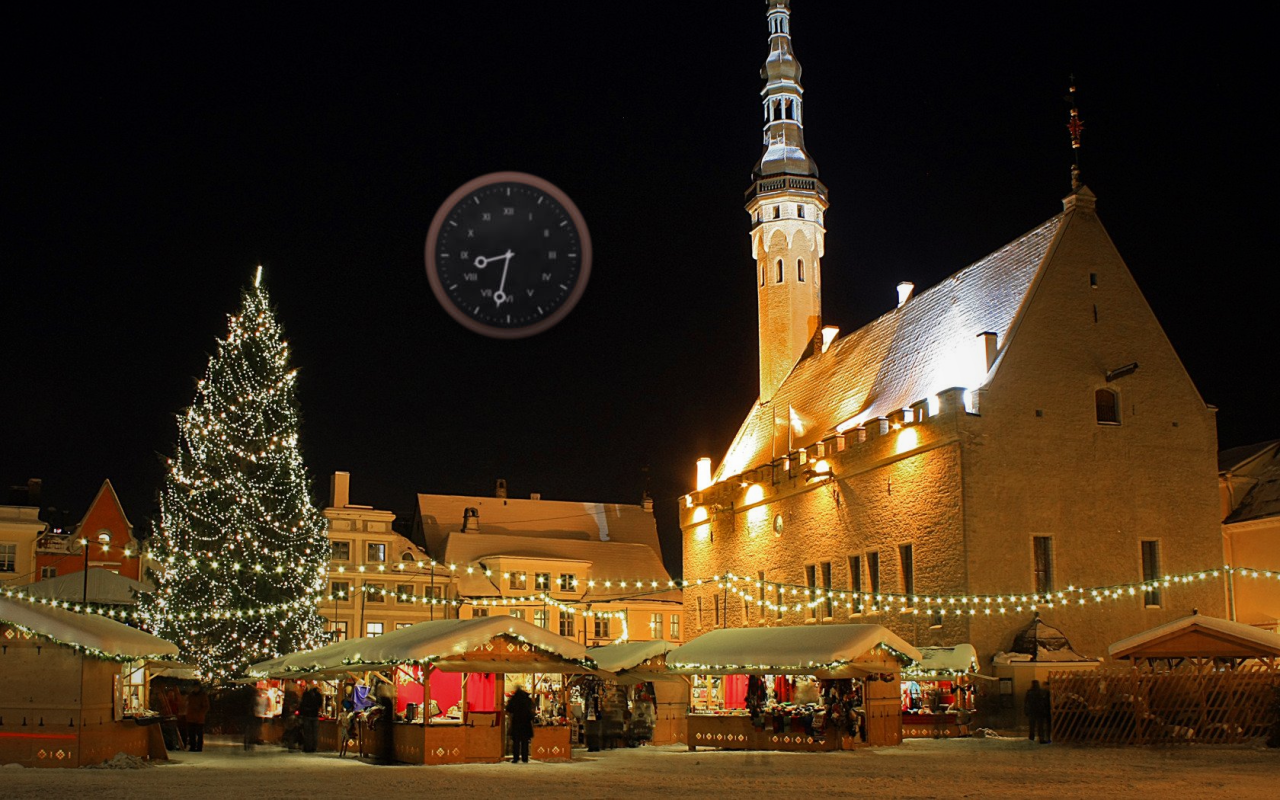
8:32
